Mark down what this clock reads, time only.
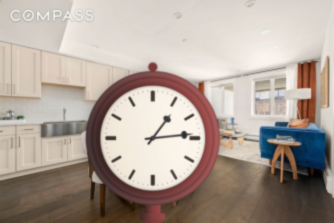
1:14
